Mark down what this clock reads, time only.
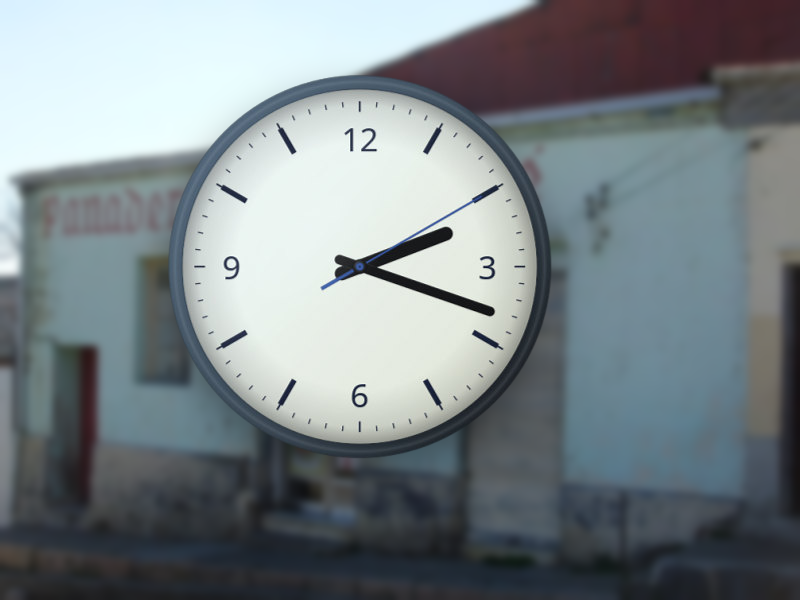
2:18:10
